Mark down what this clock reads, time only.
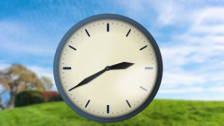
2:40
